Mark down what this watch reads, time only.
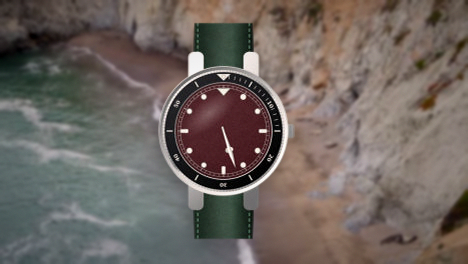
5:27
